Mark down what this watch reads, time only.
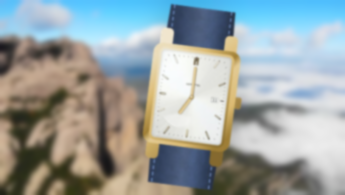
7:00
